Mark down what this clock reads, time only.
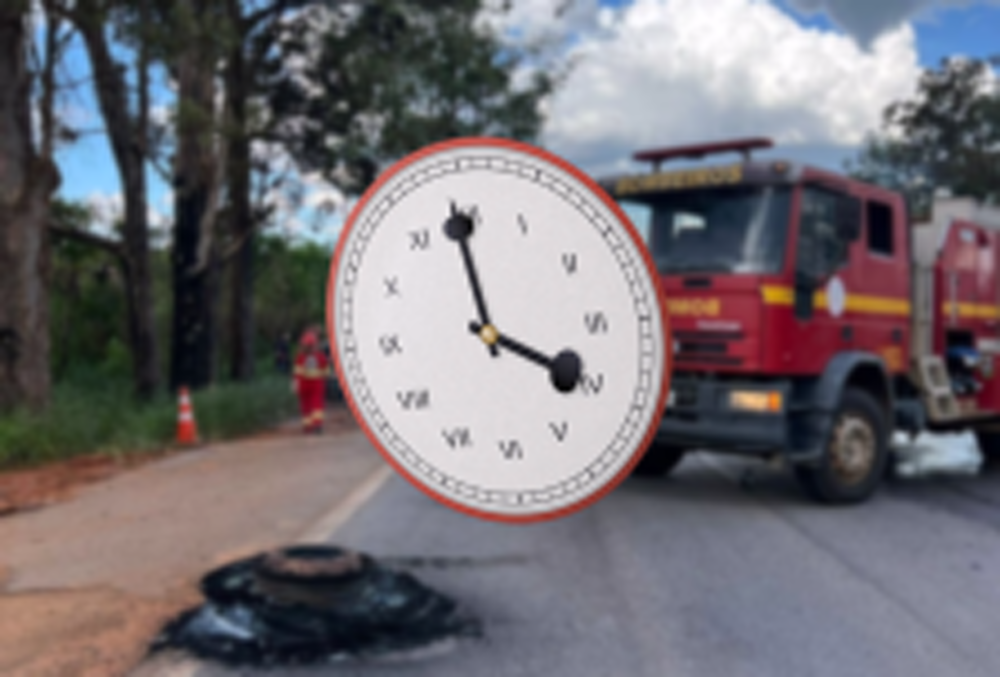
3:59
